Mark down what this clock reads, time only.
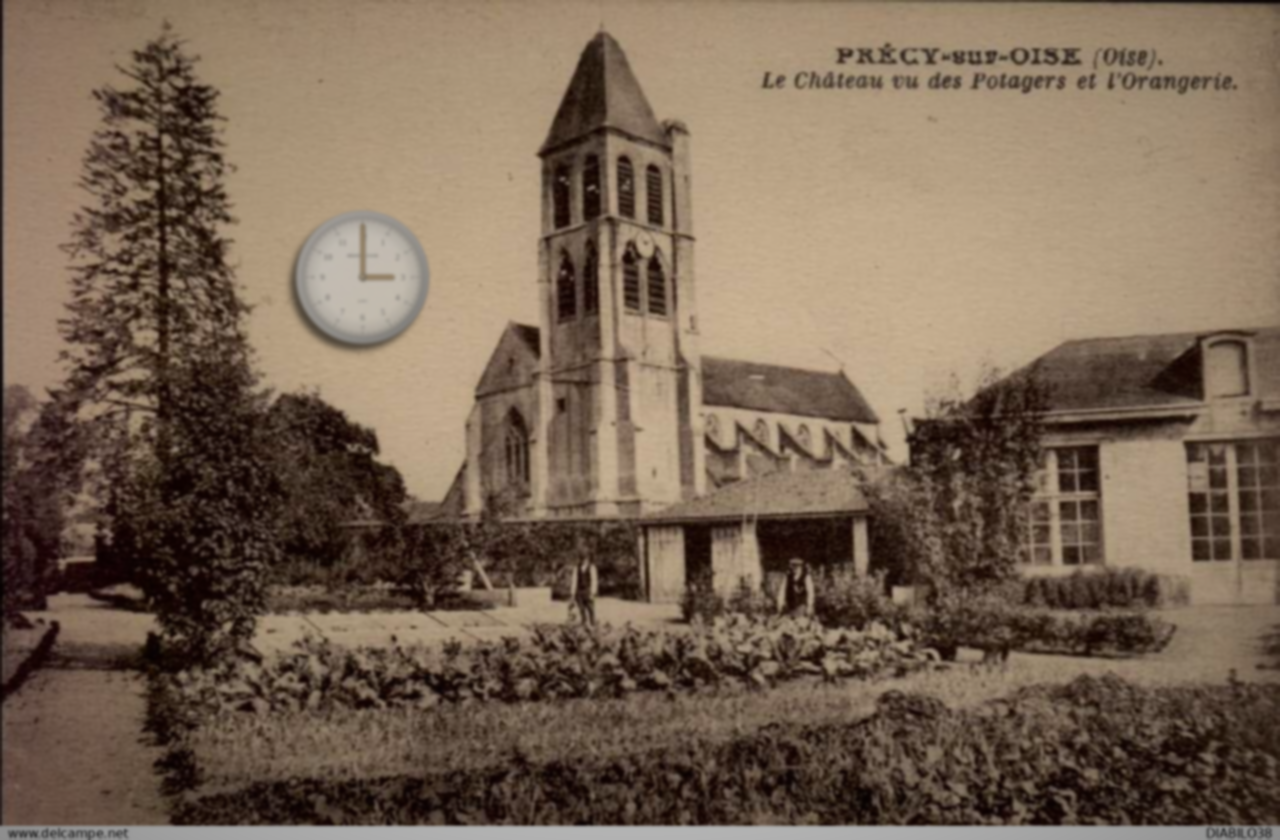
3:00
